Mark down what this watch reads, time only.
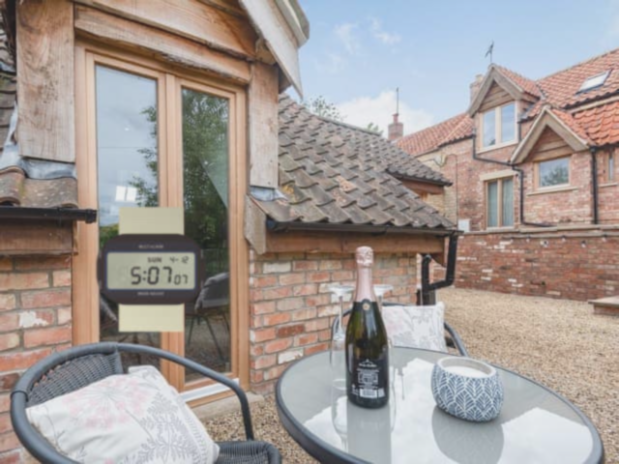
5:07
